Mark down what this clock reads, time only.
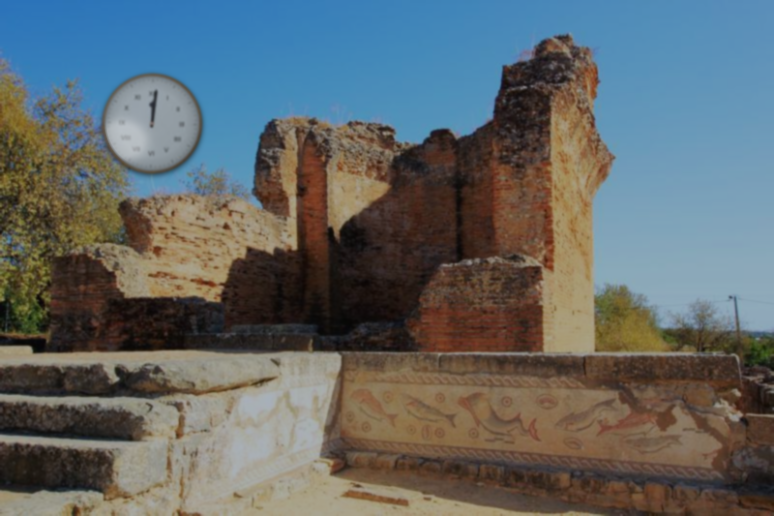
12:01
